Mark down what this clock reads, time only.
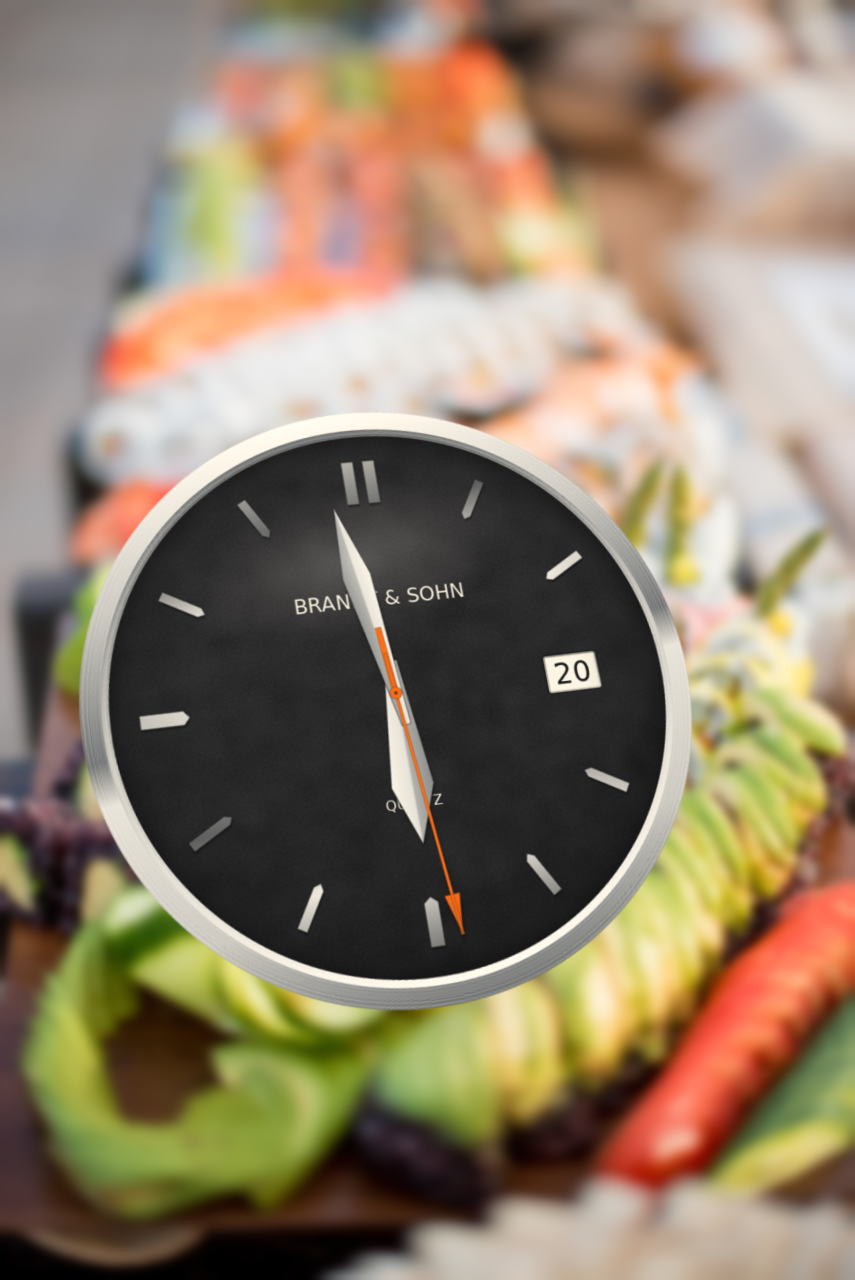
5:58:29
